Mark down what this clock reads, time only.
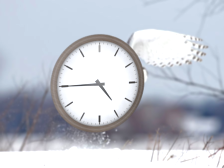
4:45
